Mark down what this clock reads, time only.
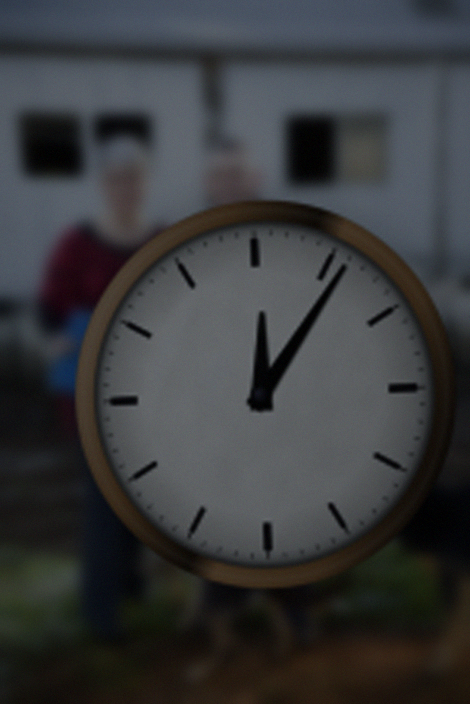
12:06
